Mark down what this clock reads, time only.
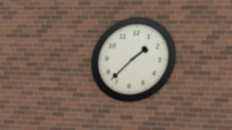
1:37
